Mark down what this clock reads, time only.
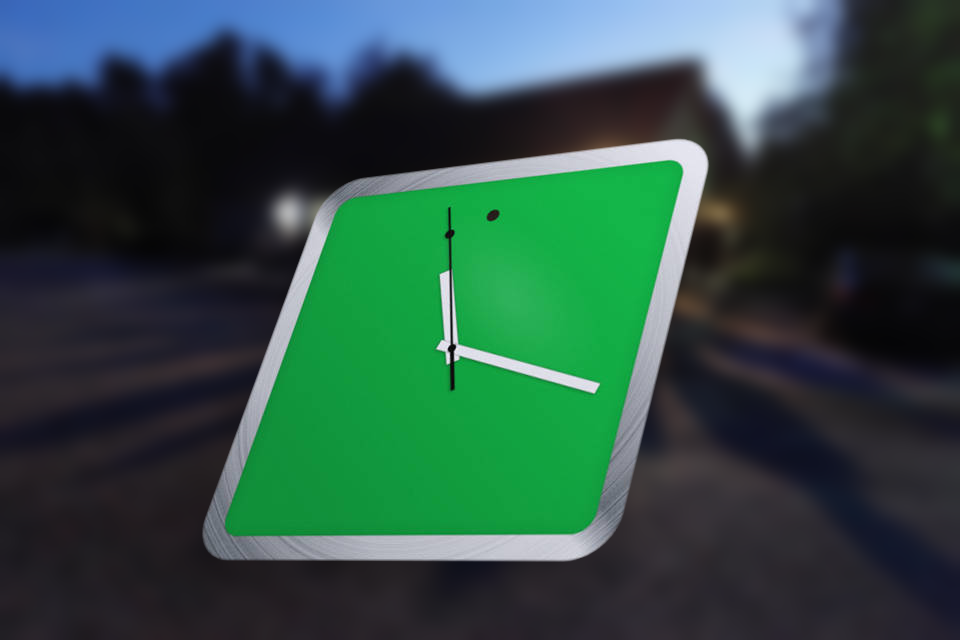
11:17:57
